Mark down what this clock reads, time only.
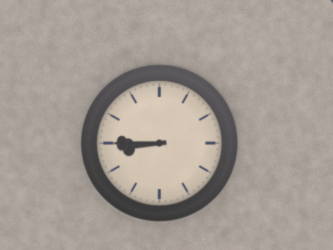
8:45
